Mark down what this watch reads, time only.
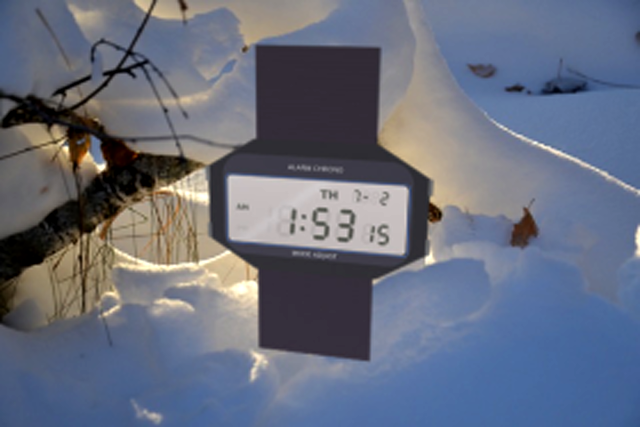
1:53:15
